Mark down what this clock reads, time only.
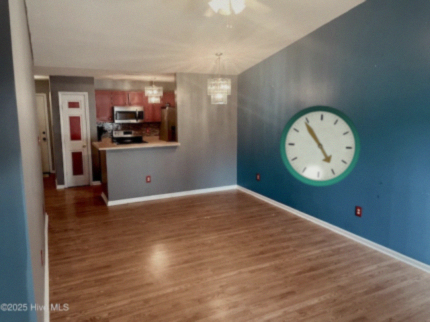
4:54
